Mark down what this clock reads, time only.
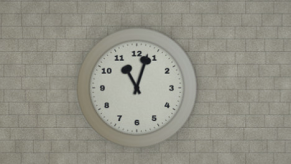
11:03
